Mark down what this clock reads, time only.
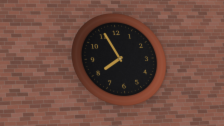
7:56
